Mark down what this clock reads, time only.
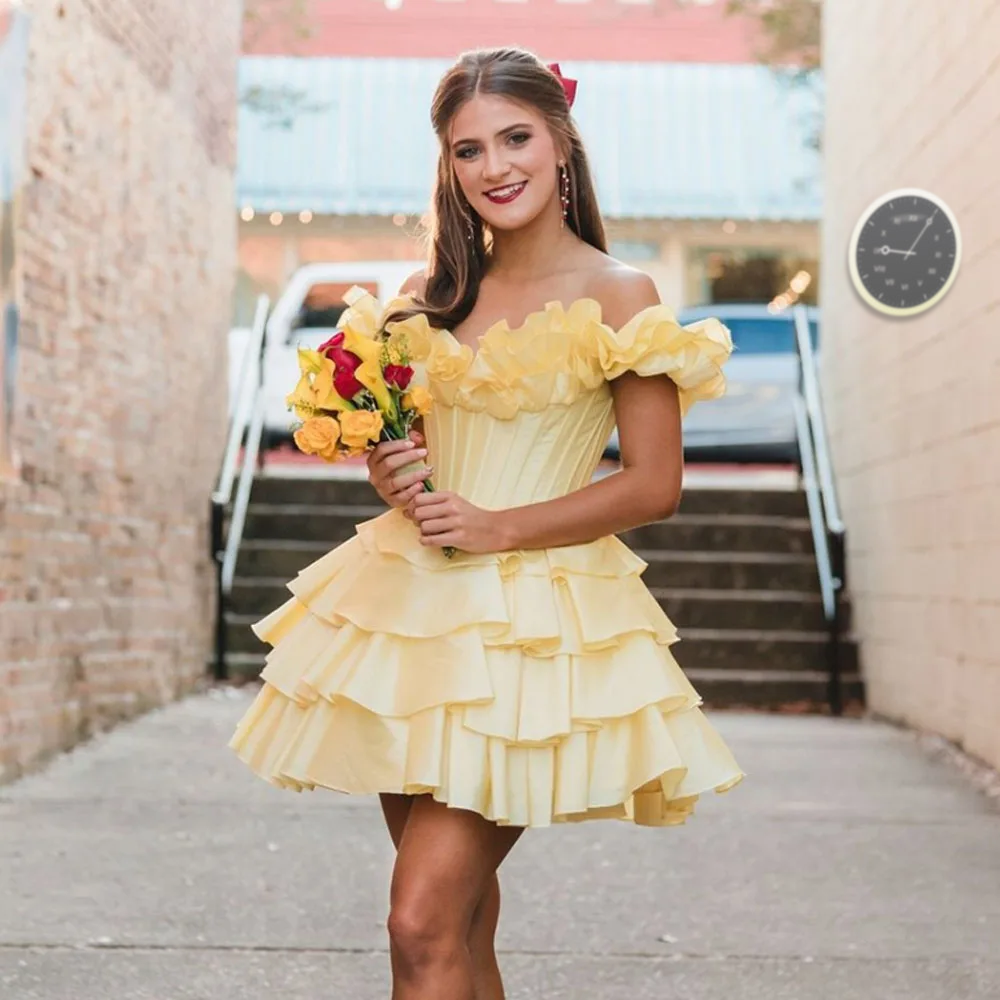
9:05
